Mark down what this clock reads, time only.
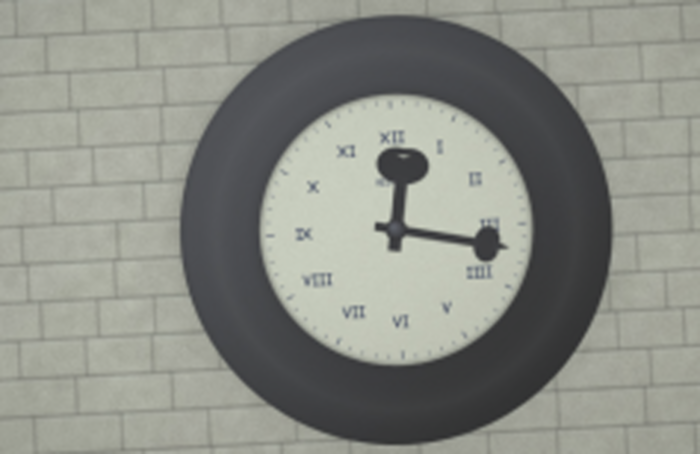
12:17
